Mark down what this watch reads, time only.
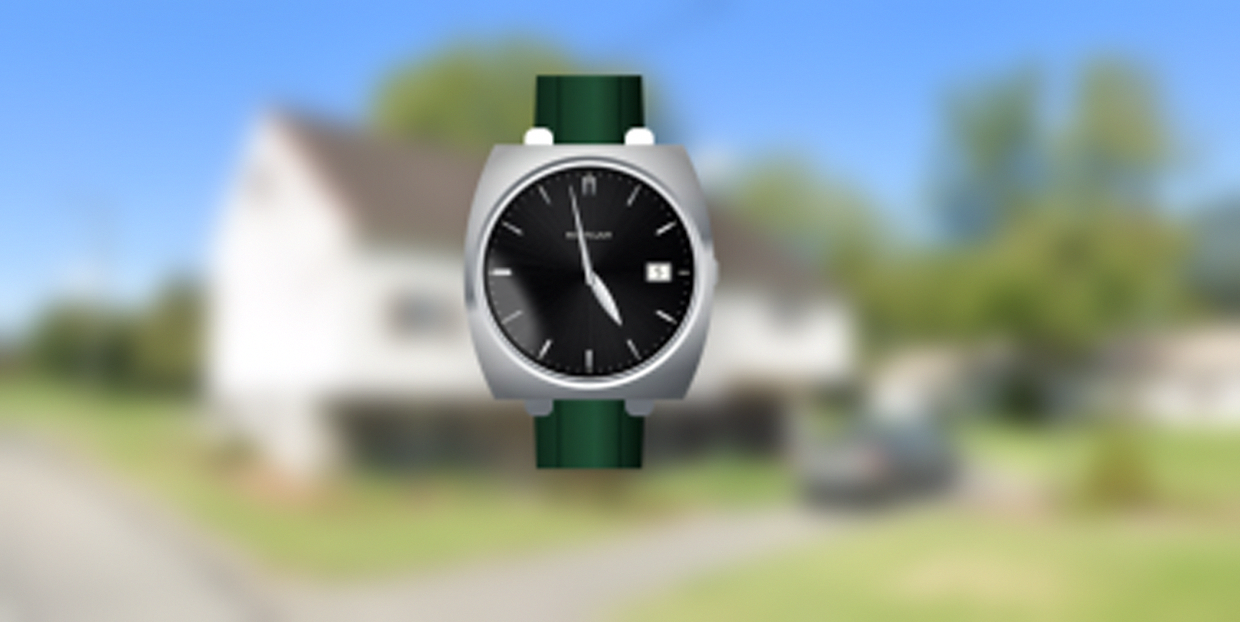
4:58
